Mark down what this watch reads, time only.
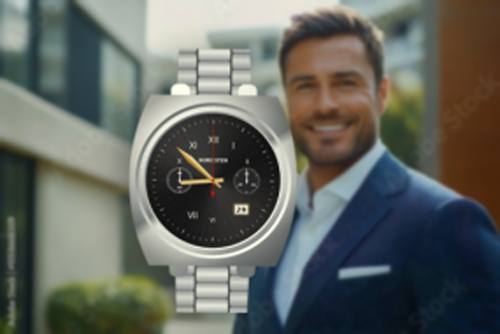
8:52
